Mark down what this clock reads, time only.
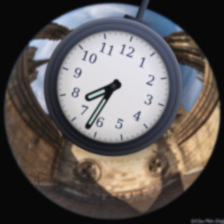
7:32
